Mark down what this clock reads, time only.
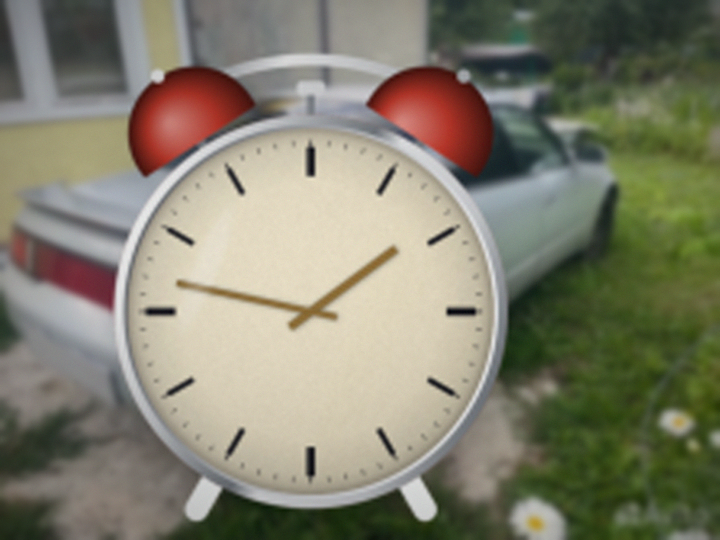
1:47
